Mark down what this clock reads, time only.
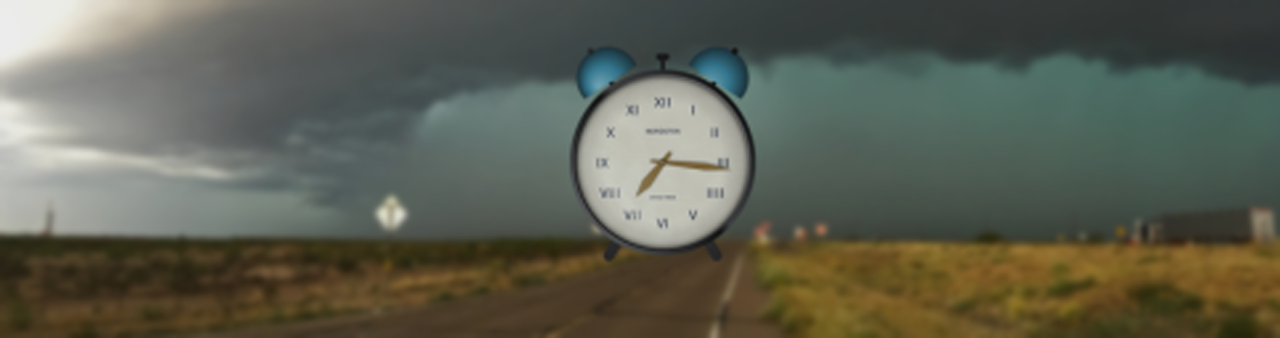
7:16
